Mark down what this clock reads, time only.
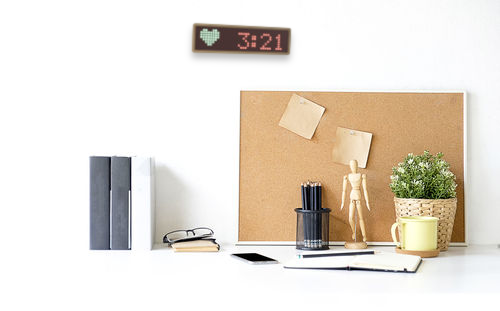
3:21
